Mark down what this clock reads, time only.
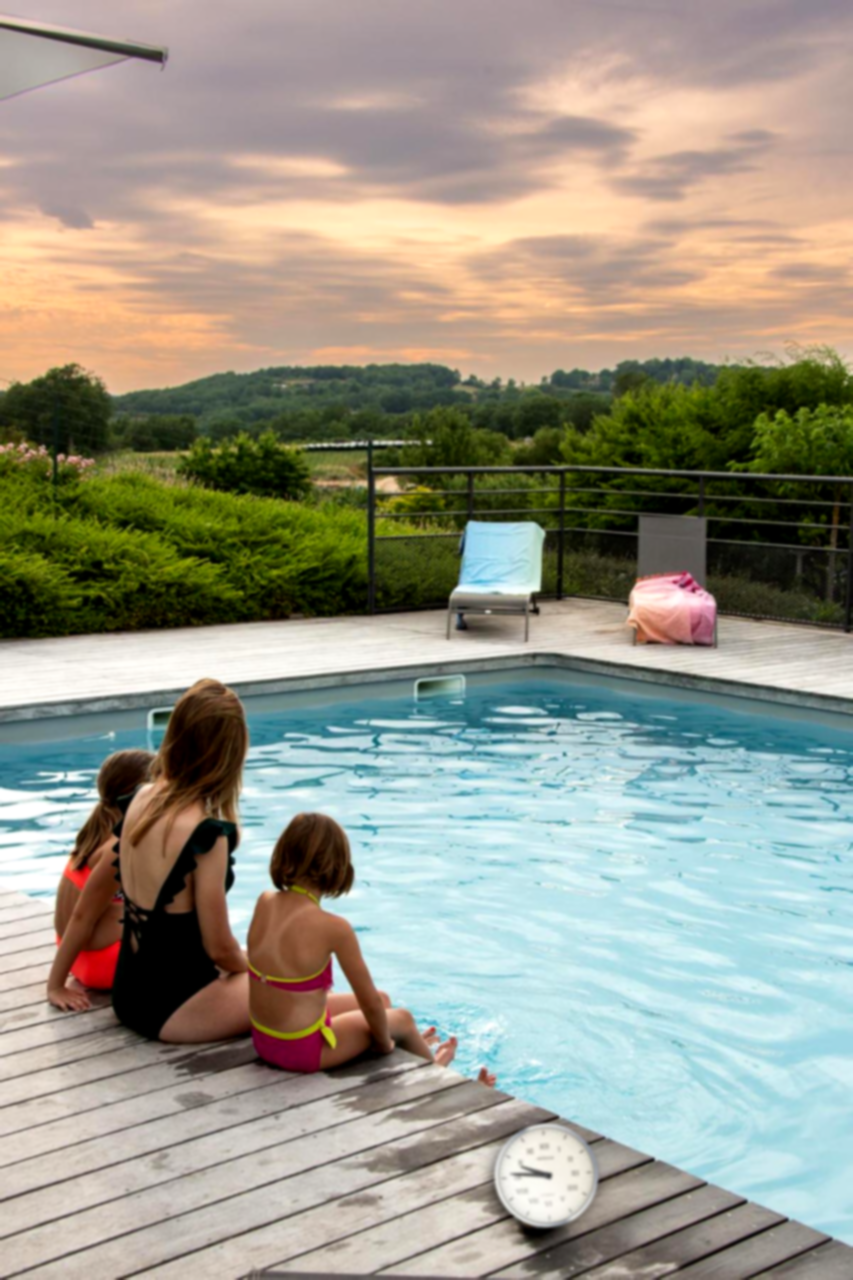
9:46
